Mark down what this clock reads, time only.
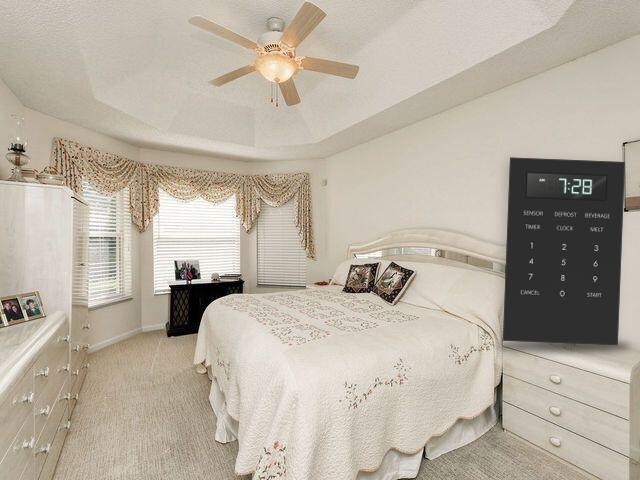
7:28
